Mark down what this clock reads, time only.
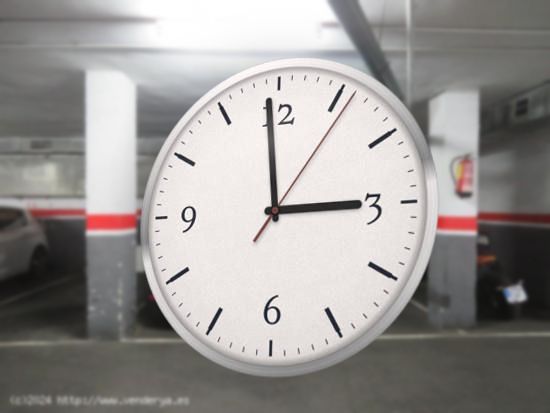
2:59:06
